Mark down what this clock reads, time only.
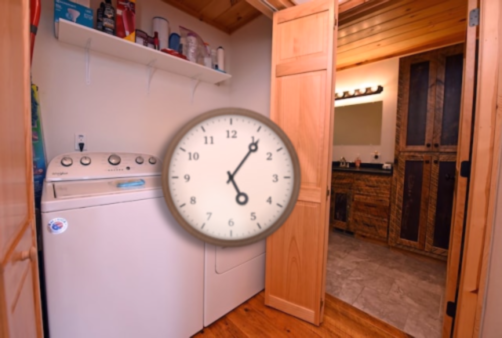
5:06
